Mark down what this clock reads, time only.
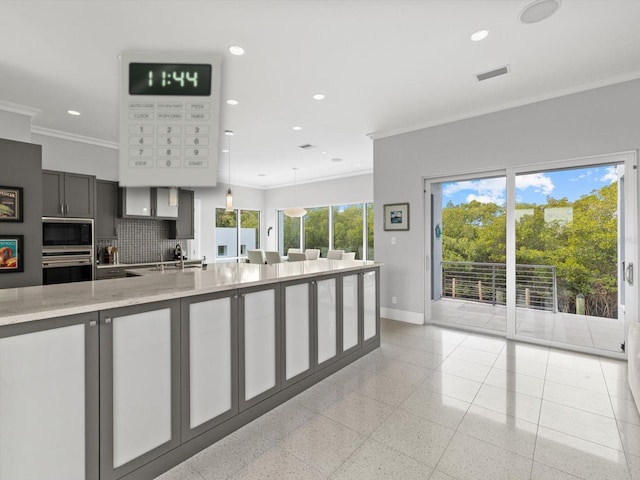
11:44
